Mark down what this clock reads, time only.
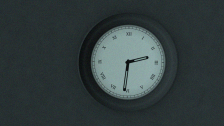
2:31
